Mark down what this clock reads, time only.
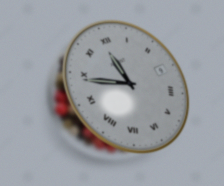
11:49
